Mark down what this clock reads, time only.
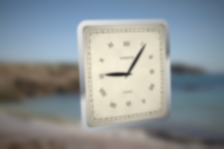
9:06
